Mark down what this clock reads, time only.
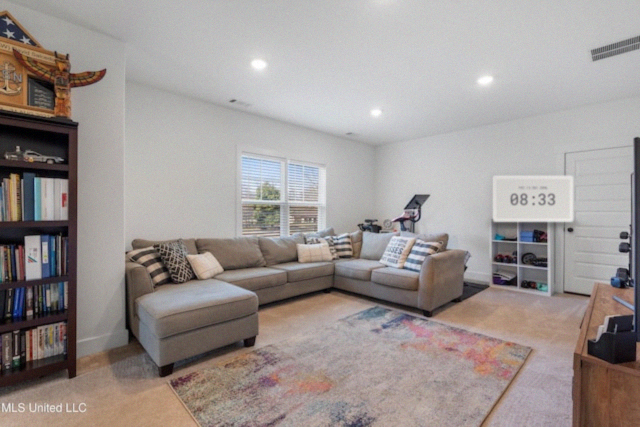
8:33
